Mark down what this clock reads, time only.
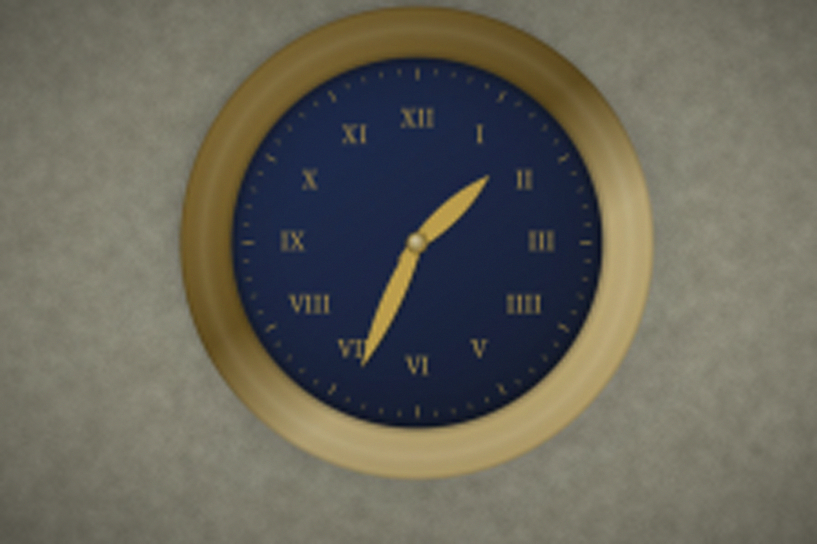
1:34
